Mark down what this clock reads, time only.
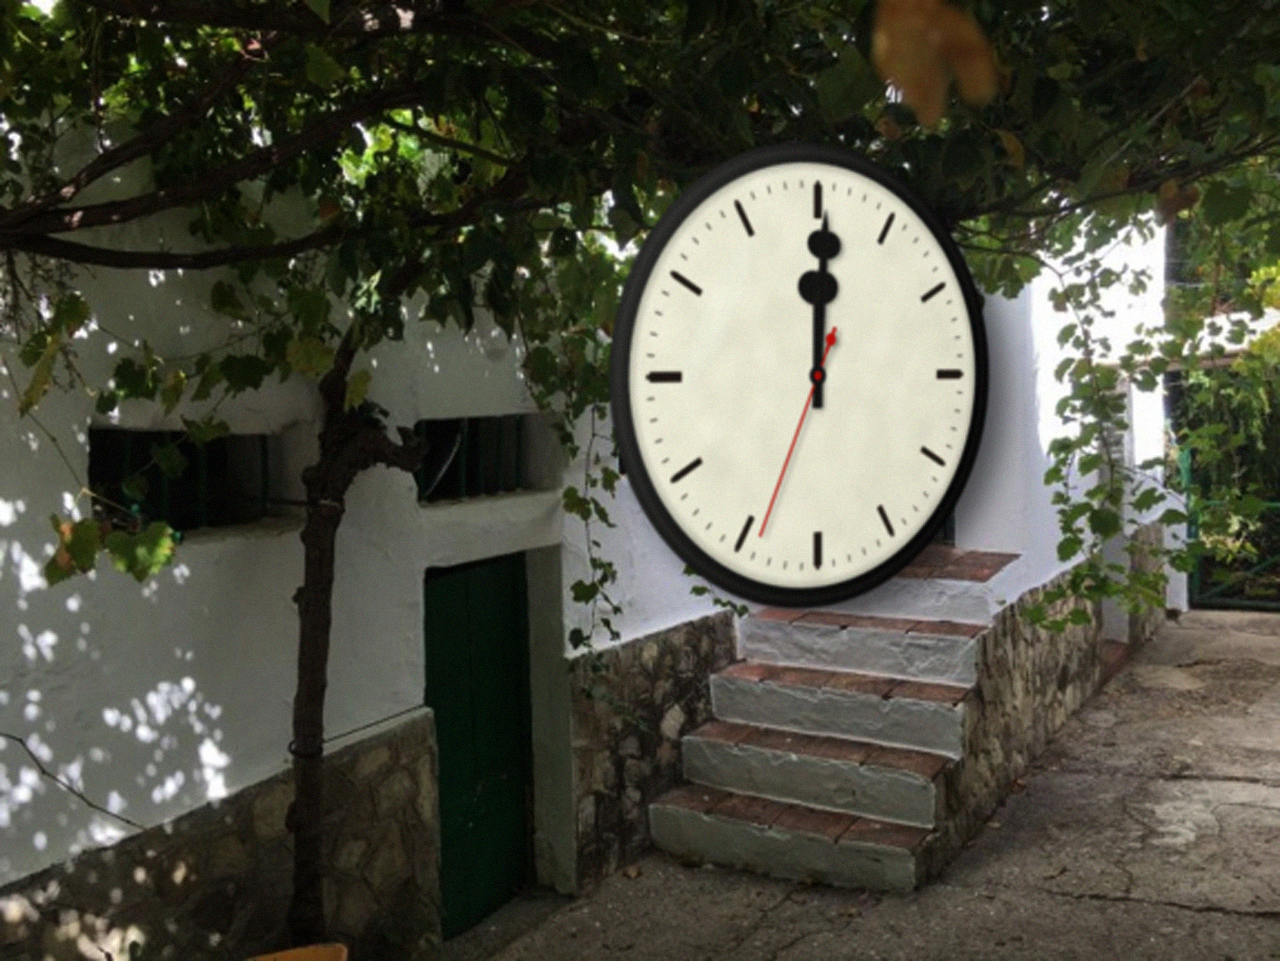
12:00:34
